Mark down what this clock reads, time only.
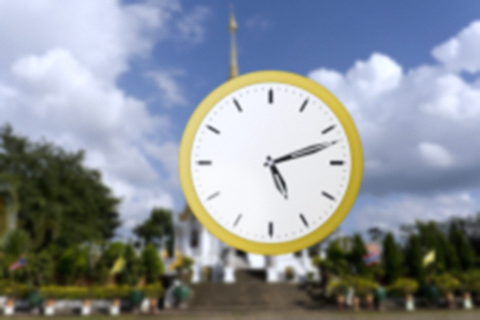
5:12
